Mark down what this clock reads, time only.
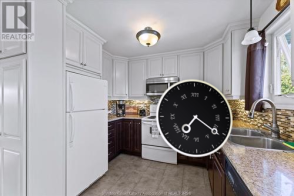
7:21
